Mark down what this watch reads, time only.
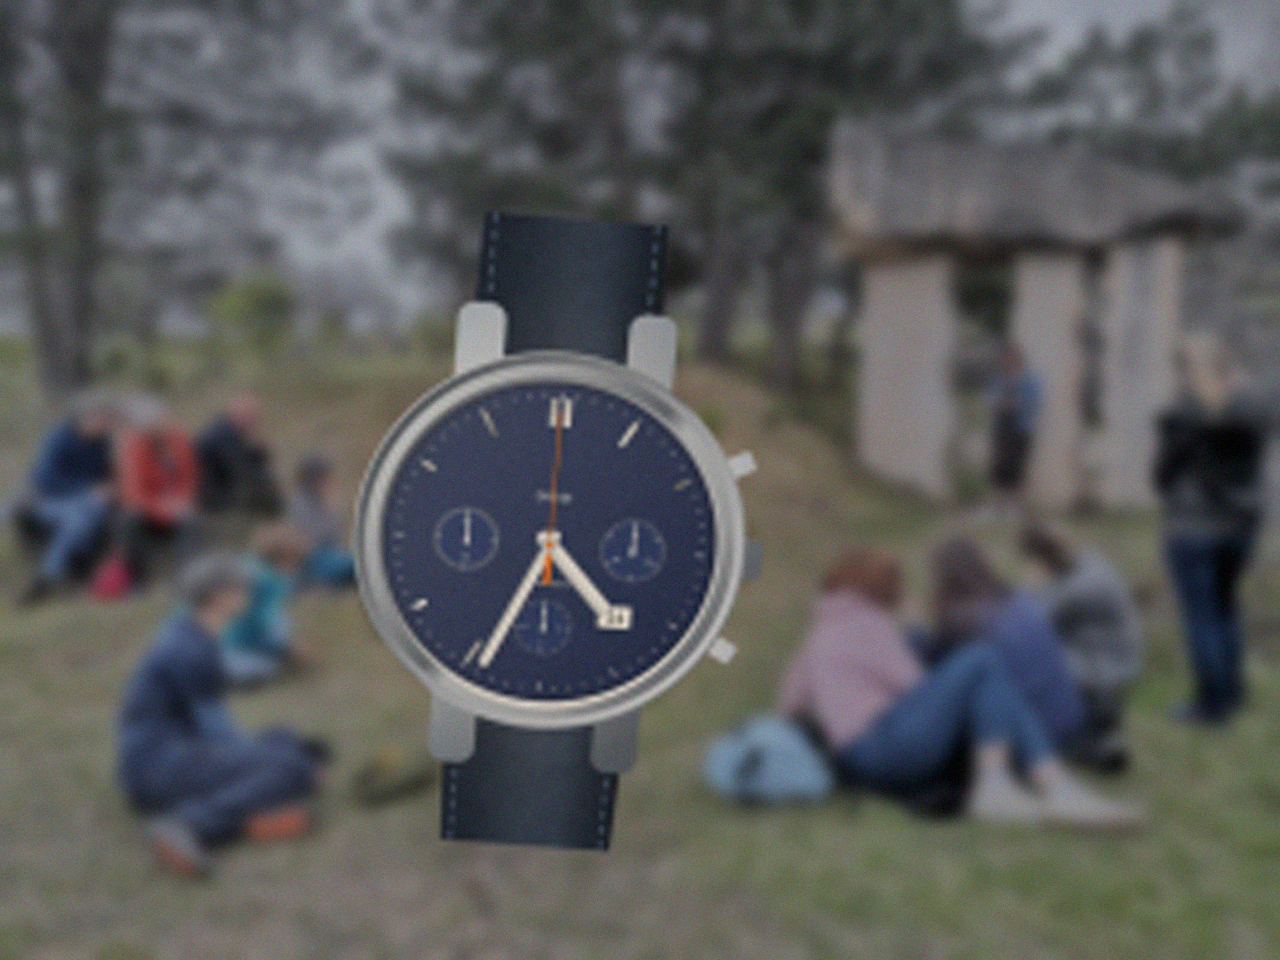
4:34
